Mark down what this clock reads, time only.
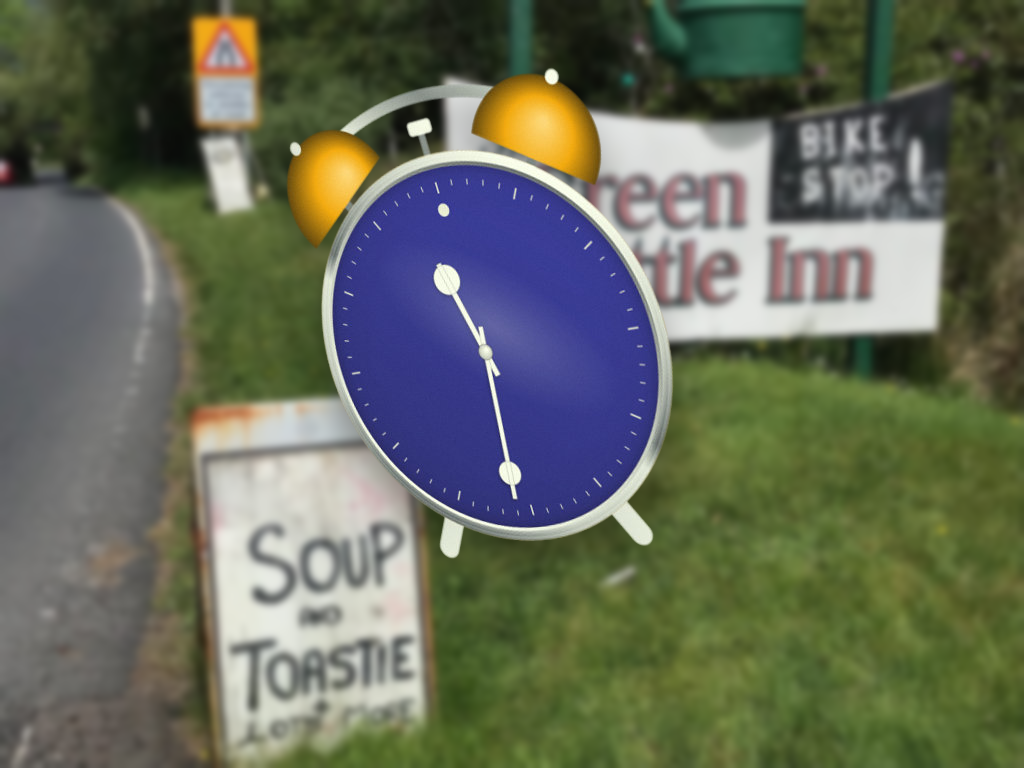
11:31
